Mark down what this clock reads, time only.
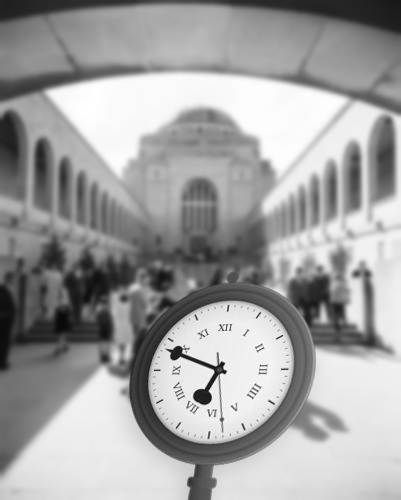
6:48:28
